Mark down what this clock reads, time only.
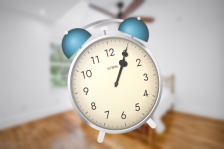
1:05
